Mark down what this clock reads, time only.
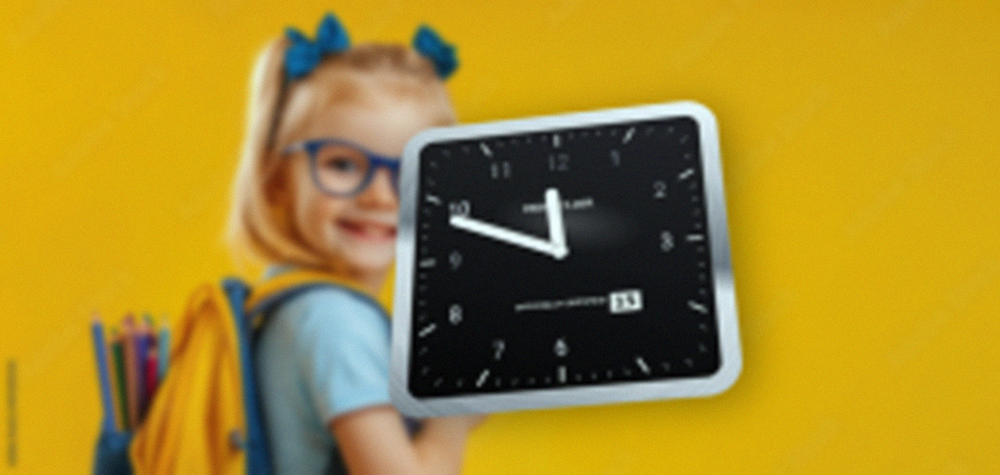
11:49
